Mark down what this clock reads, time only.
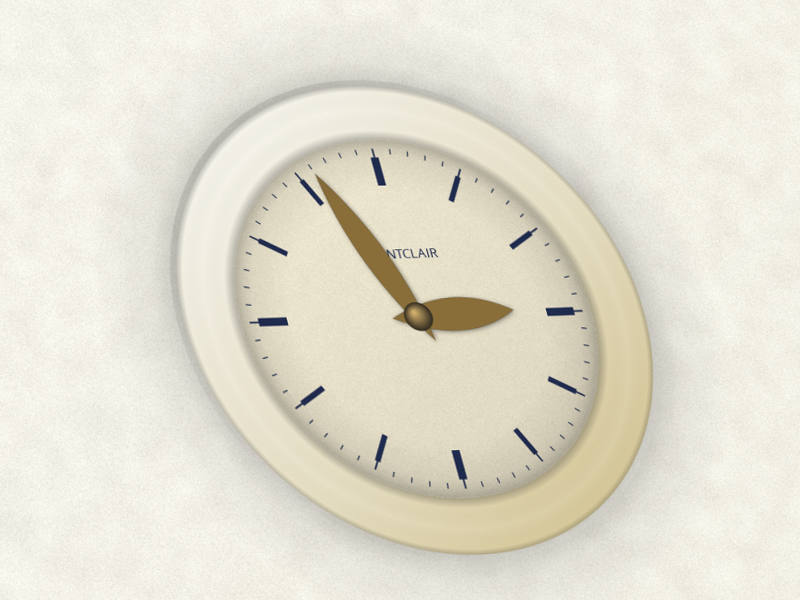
2:56
